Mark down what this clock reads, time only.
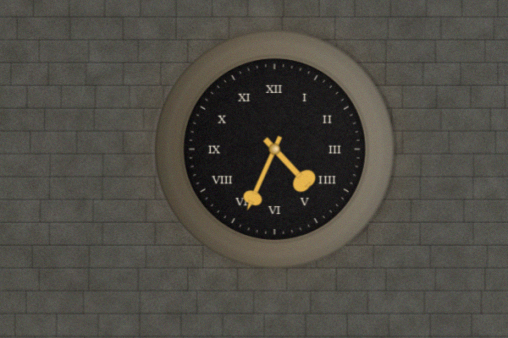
4:34
